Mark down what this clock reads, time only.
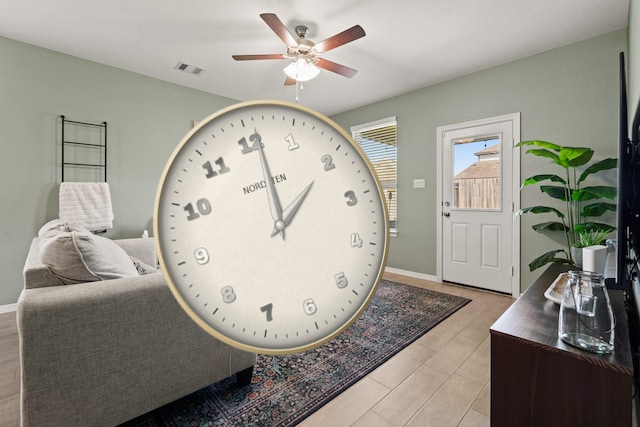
2:01
